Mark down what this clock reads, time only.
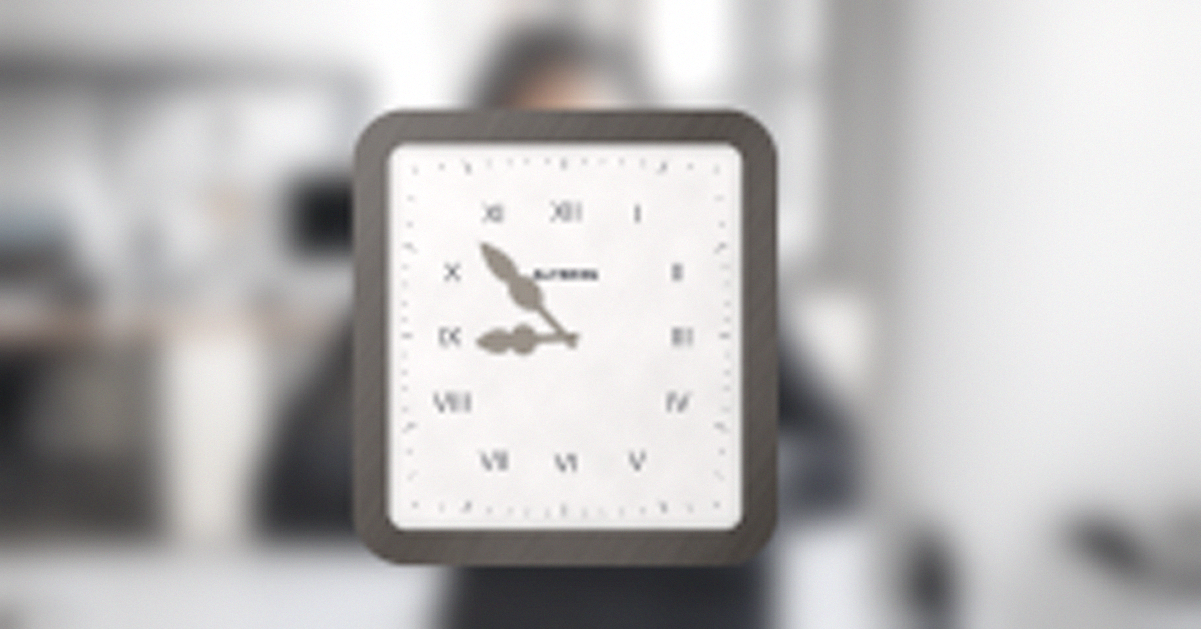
8:53
